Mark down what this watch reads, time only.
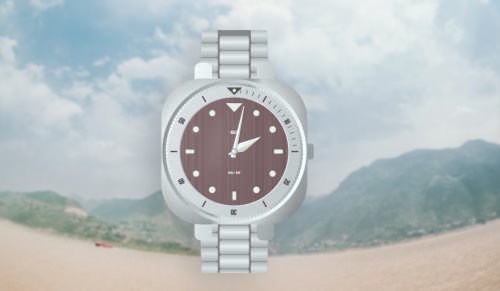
2:02
